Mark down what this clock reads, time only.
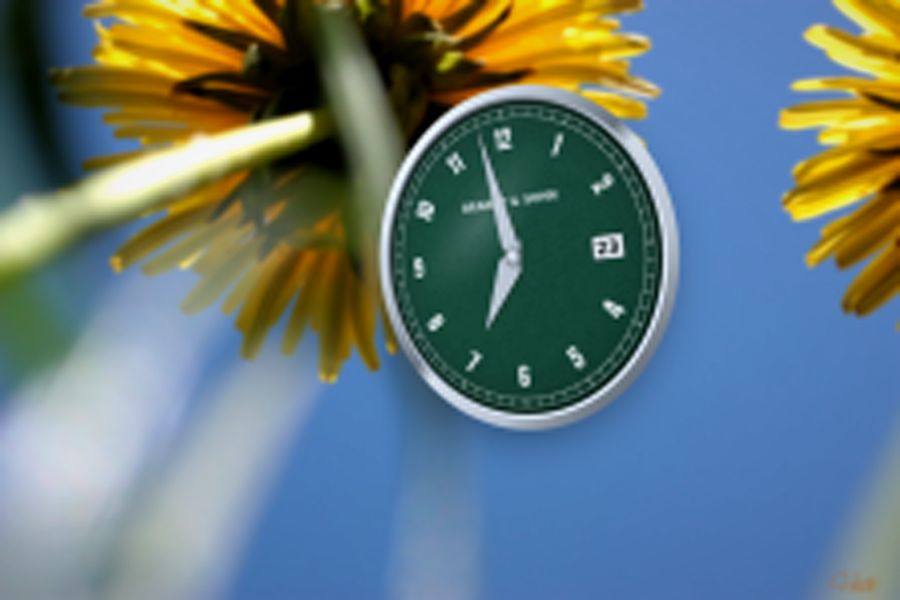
6:58
